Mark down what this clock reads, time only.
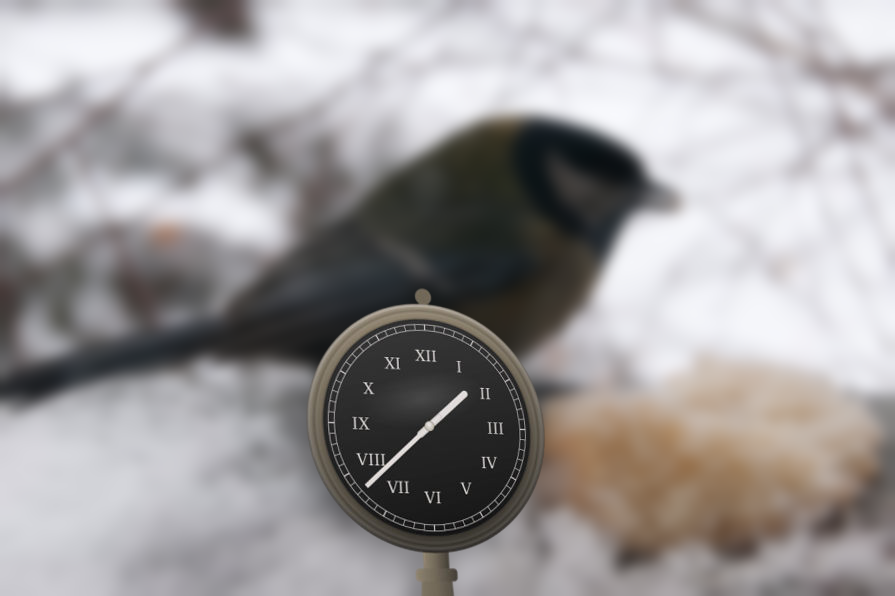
1:38
